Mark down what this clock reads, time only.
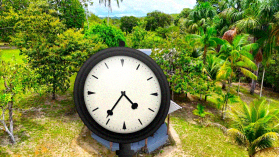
4:36
